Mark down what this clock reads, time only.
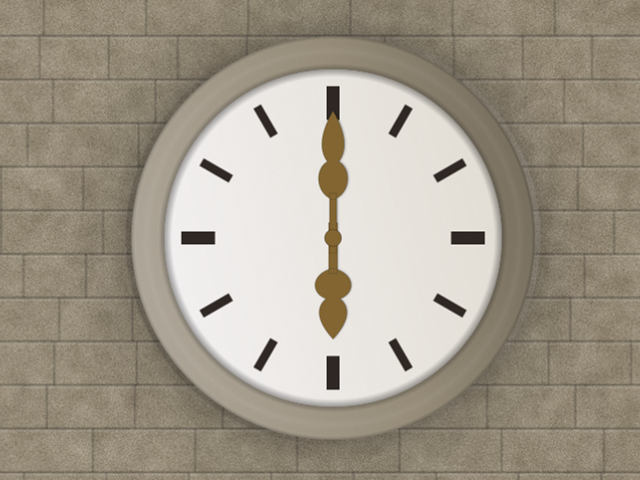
6:00
